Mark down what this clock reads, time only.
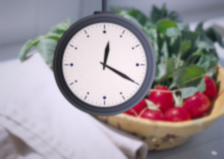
12:20
